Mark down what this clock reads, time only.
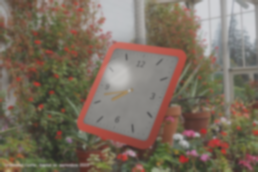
7:42
